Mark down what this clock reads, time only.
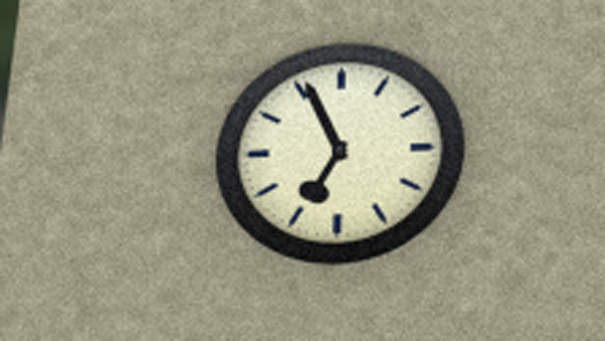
6:56
